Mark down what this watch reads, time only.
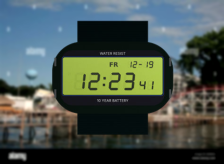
12:23:41
